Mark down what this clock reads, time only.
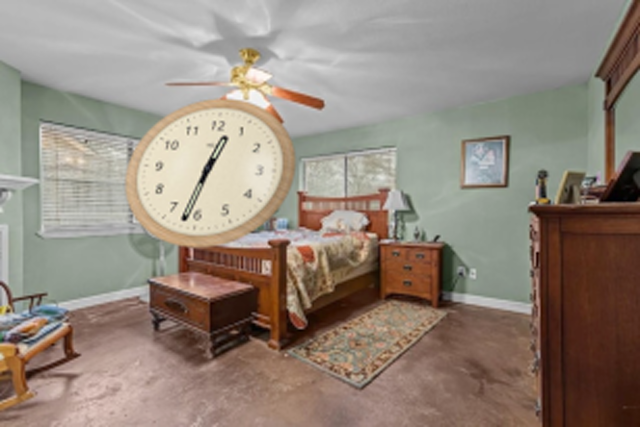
12:32
